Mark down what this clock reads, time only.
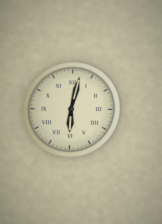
6:02
